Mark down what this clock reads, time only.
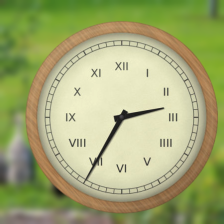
2:35
